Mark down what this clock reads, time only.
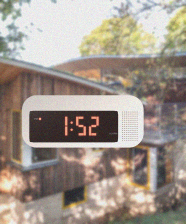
1:52
